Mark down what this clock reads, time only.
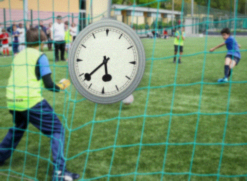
5:38
